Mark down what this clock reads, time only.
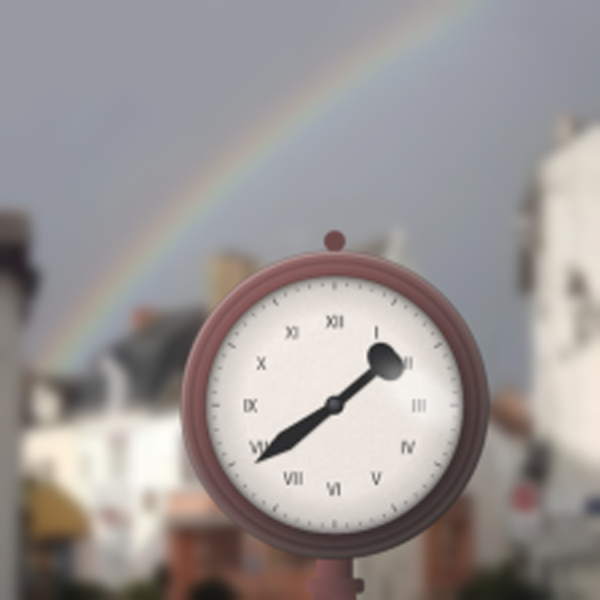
1:39
